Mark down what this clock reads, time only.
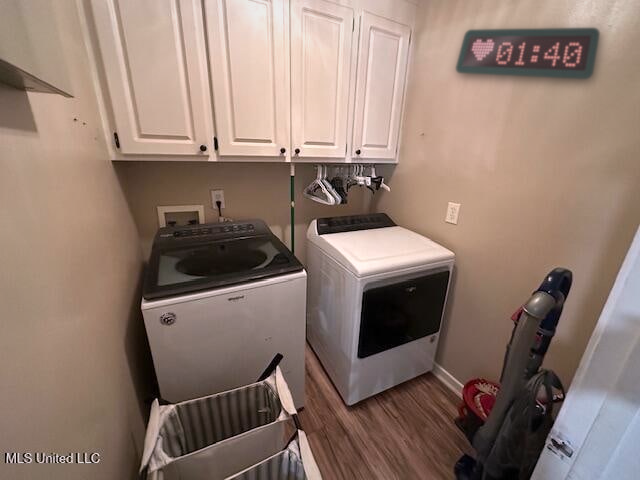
1:40
